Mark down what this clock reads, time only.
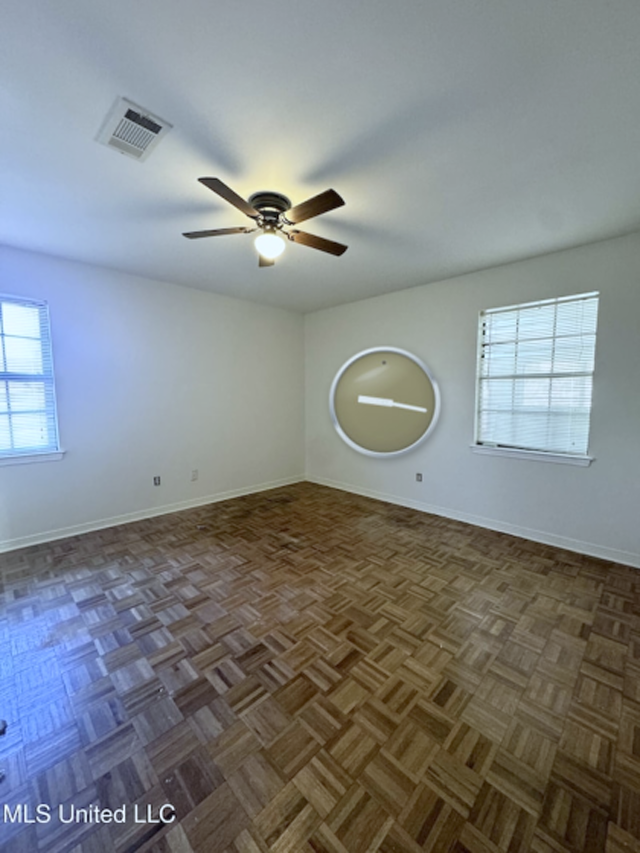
9:17
